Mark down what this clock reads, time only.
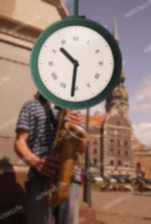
10:31
